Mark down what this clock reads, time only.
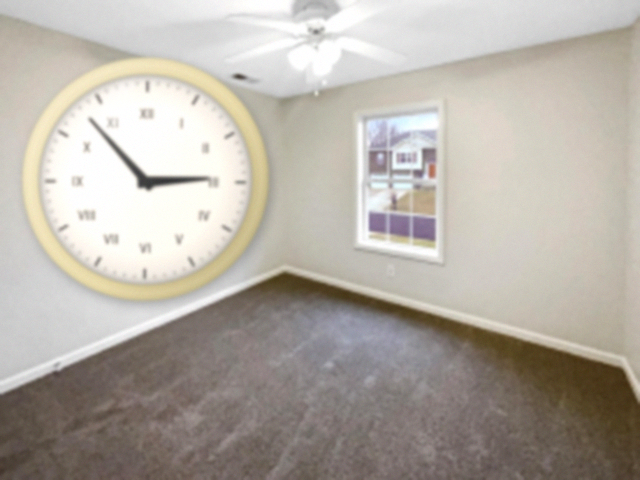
2:53
